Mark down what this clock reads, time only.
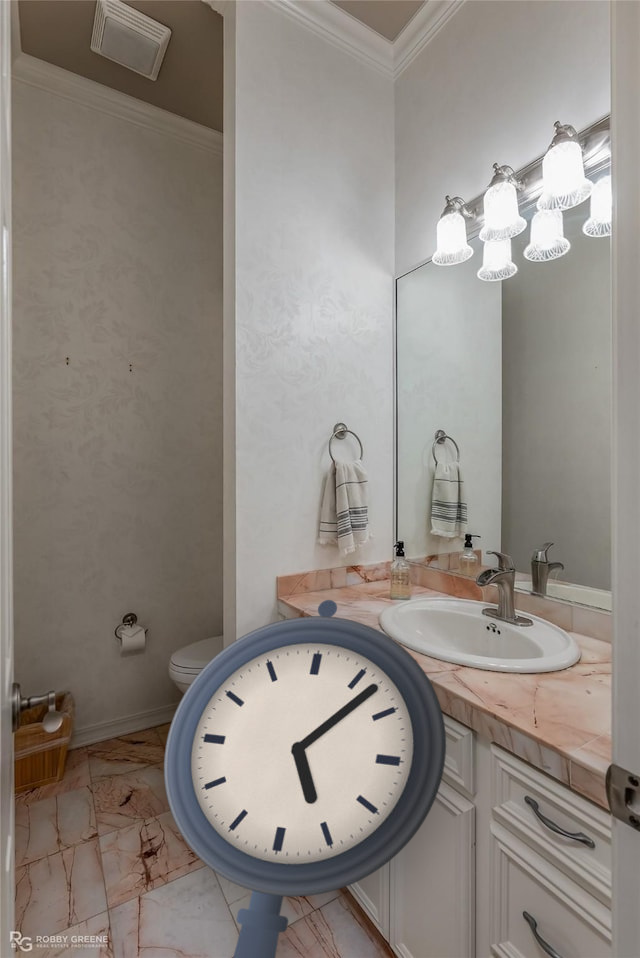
5:07
